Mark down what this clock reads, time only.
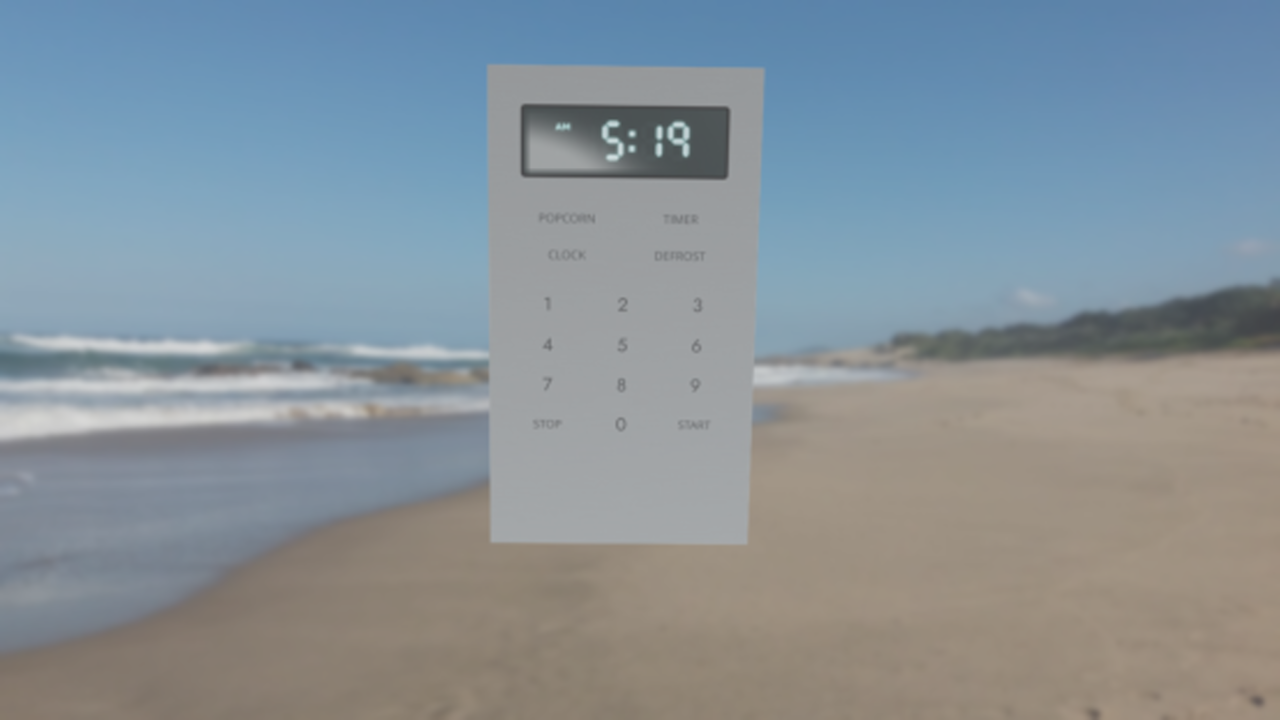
5:19
